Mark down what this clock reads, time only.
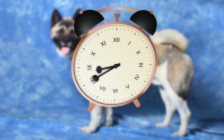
8:40
